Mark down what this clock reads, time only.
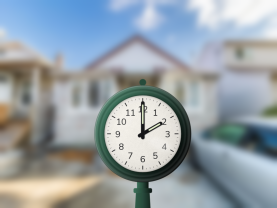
2:00
